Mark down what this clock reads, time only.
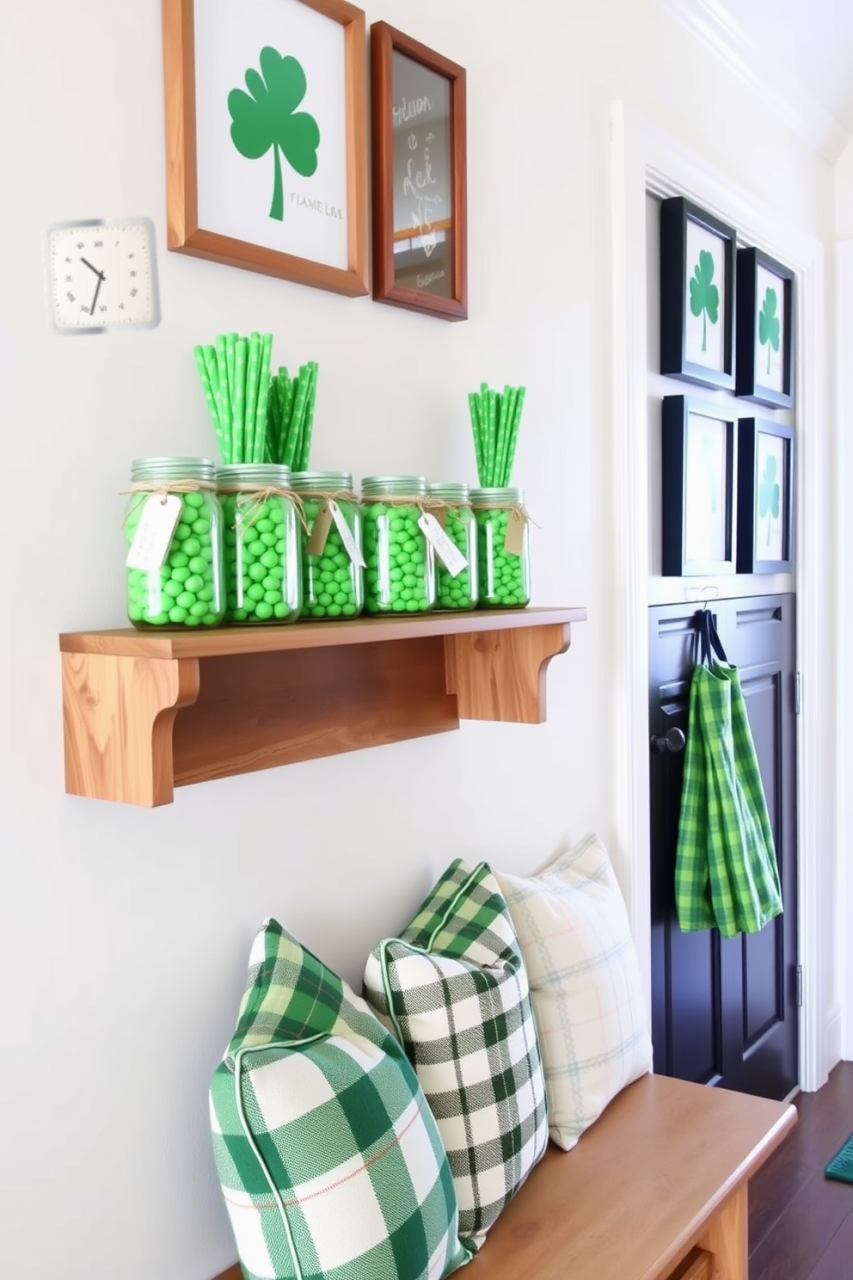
10:33
